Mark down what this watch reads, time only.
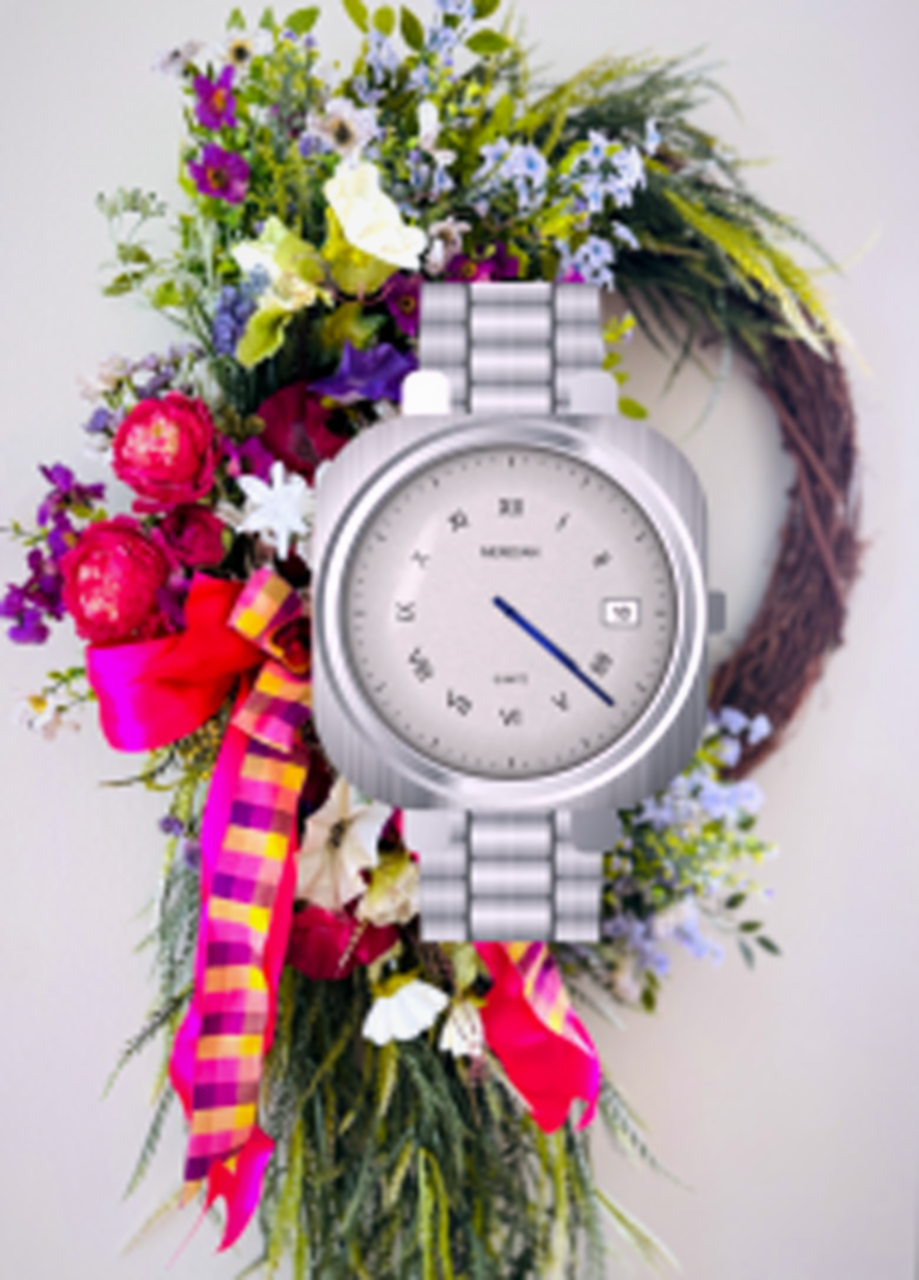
4:22
